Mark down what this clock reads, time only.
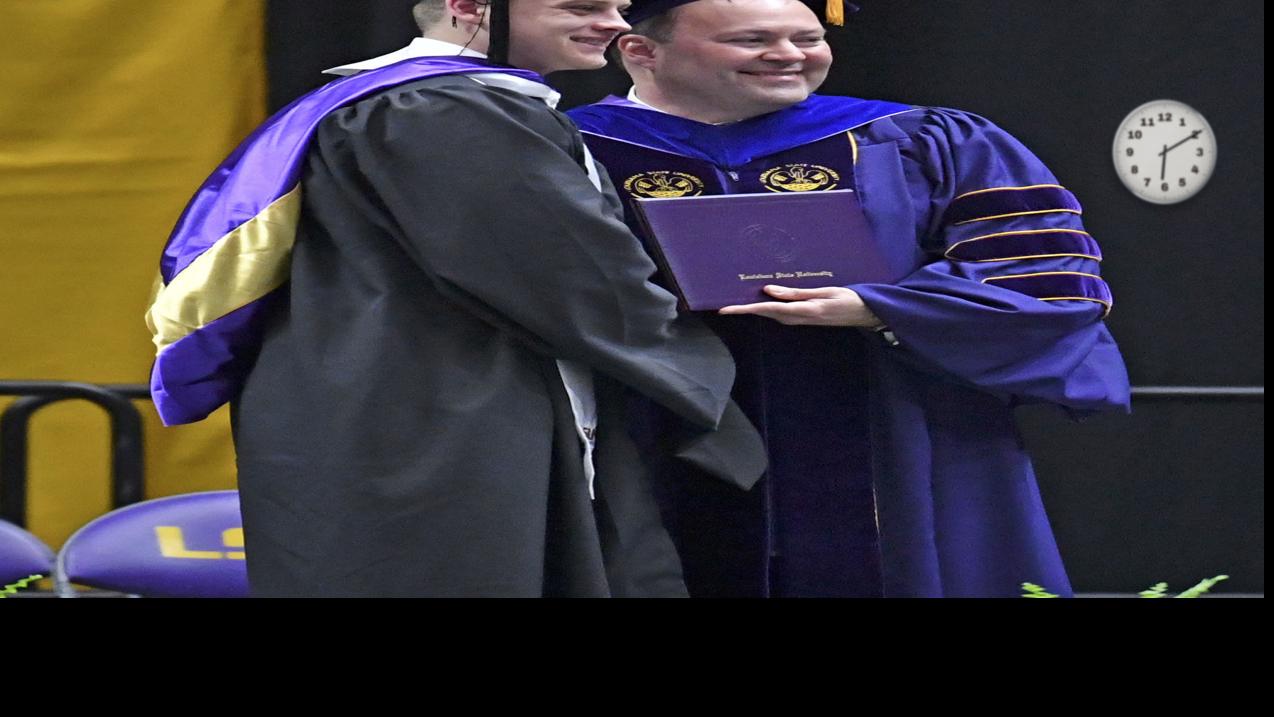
6:10
